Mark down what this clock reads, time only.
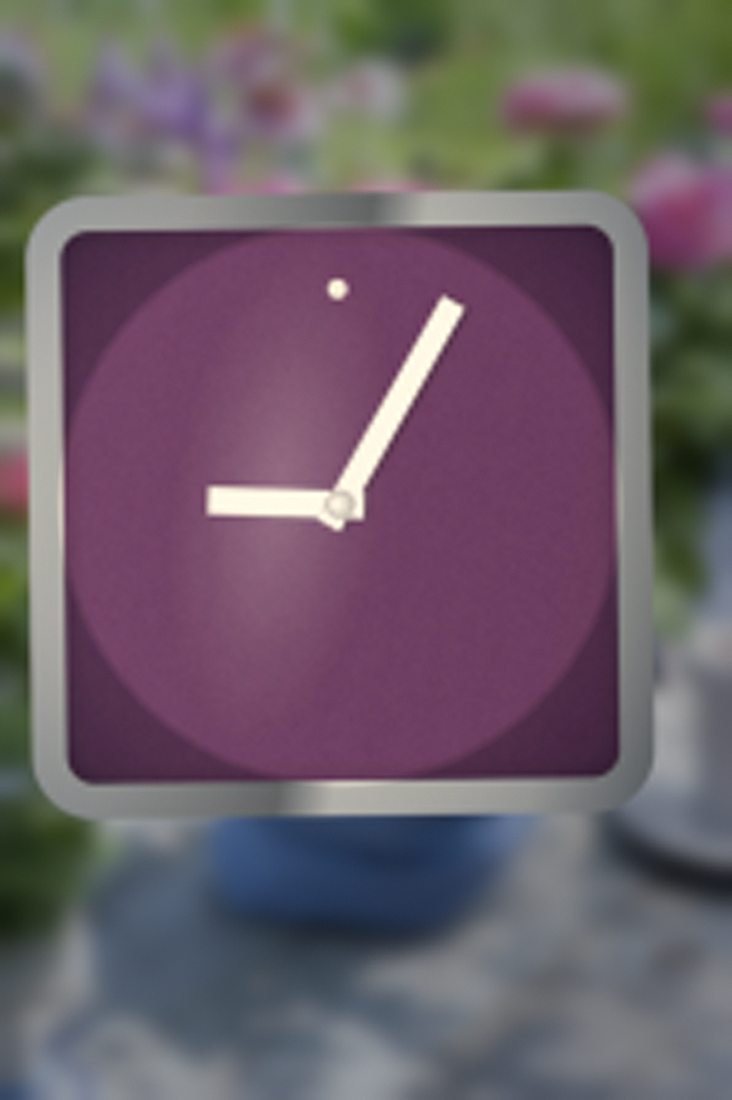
9:05
